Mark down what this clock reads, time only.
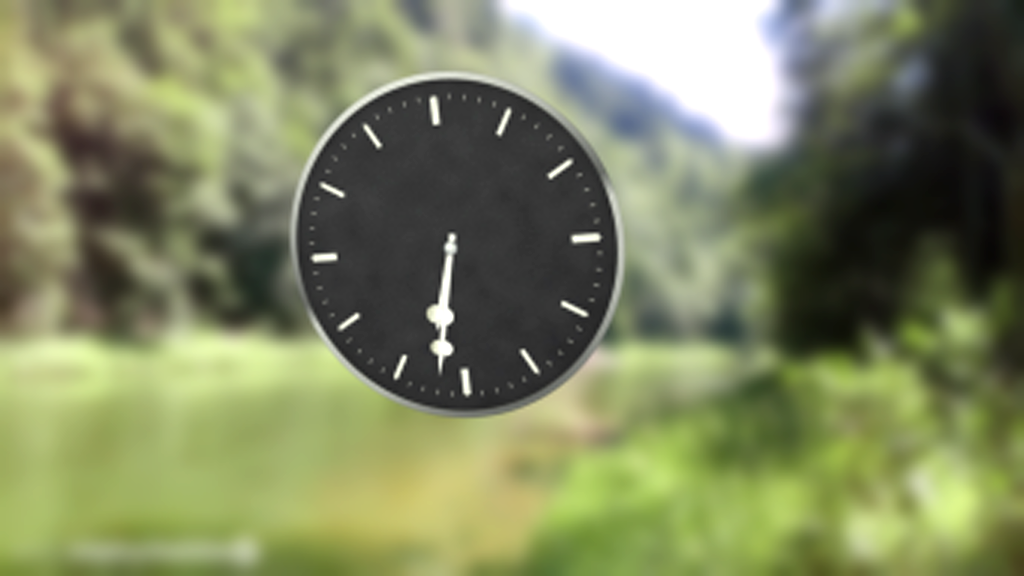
6:32
